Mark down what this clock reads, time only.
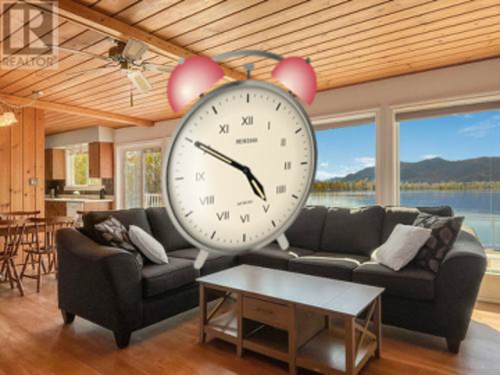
4:50
